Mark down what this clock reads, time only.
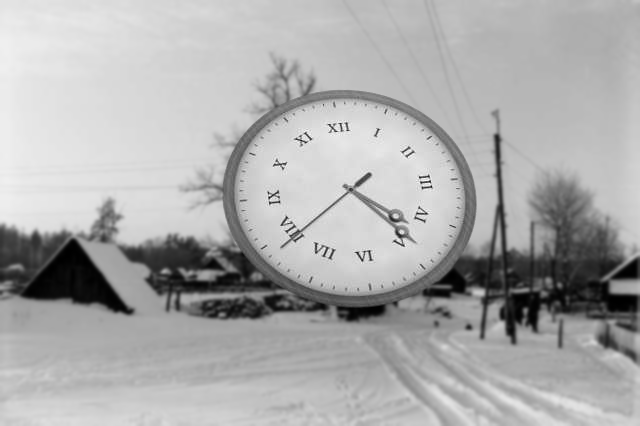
4:23:39
